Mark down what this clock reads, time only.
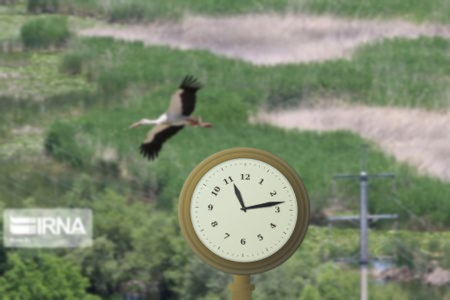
11:13
